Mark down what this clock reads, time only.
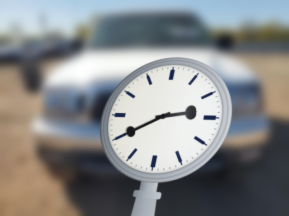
2:40
